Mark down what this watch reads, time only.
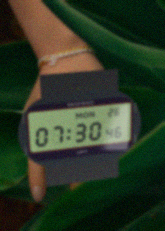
7:30:46
